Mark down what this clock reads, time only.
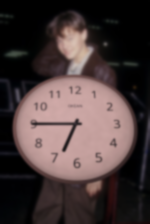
6:45
